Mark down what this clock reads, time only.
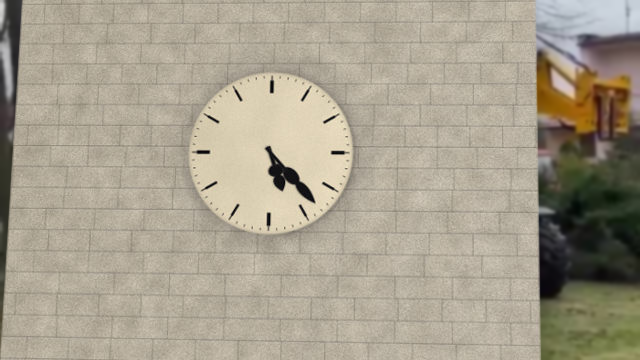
5:23
